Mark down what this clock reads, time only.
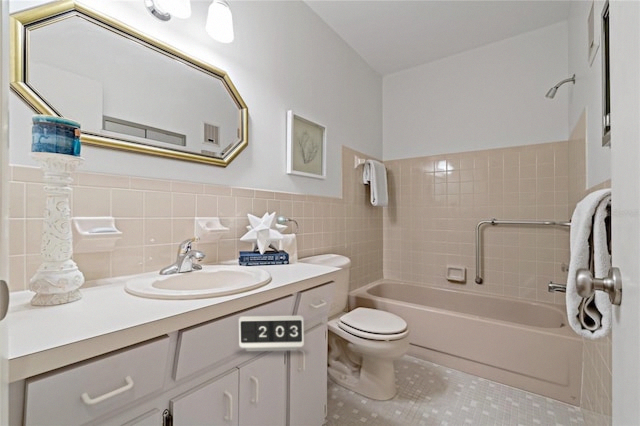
2:03
